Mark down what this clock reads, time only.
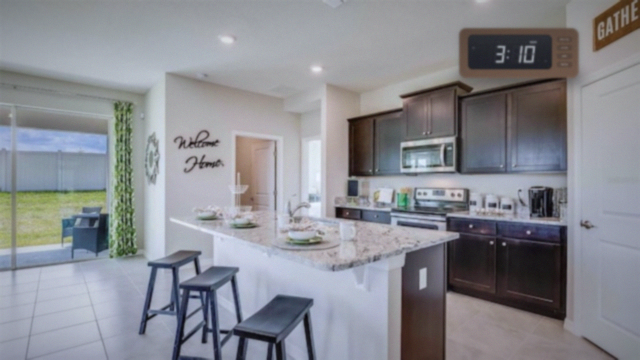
3:10
